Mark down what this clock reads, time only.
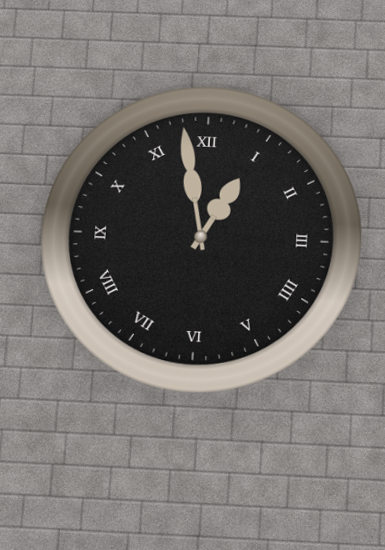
12:58
